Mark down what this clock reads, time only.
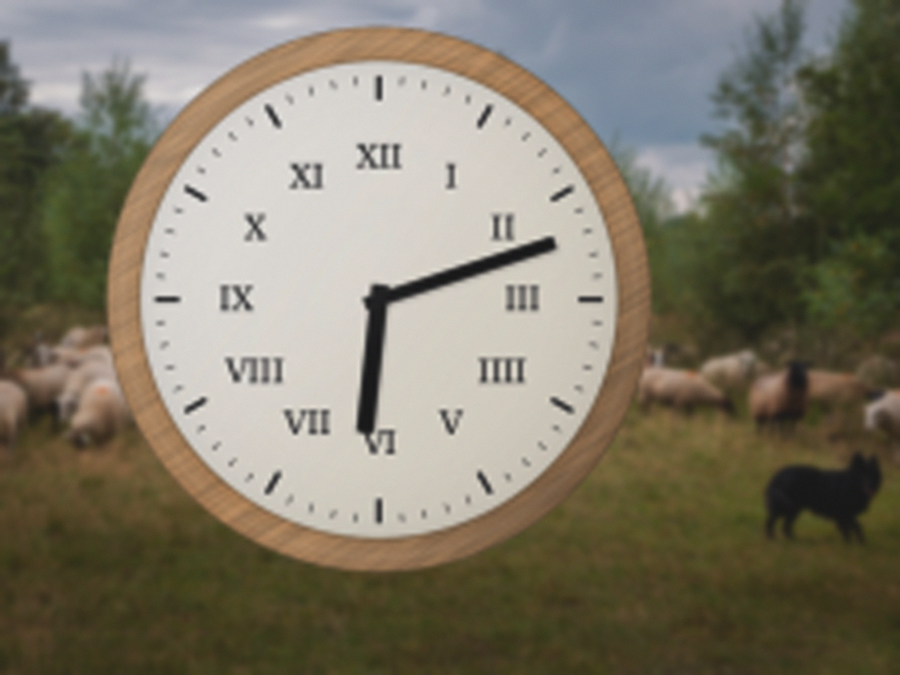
6:12
